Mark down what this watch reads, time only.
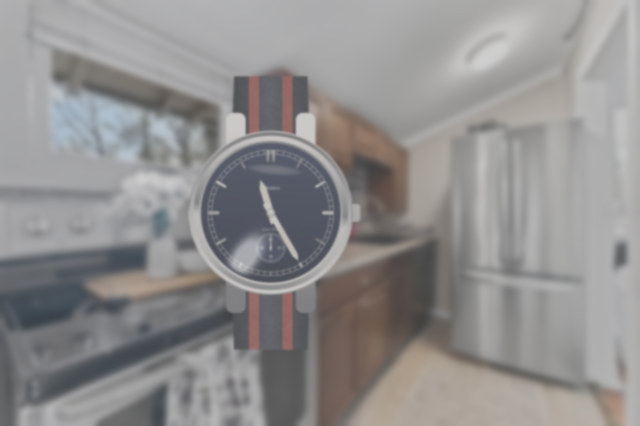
11:25
